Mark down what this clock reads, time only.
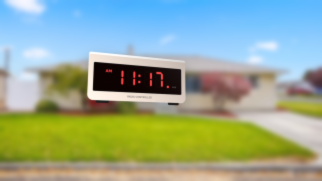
11:17
